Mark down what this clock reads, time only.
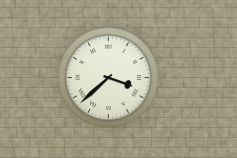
3:38
